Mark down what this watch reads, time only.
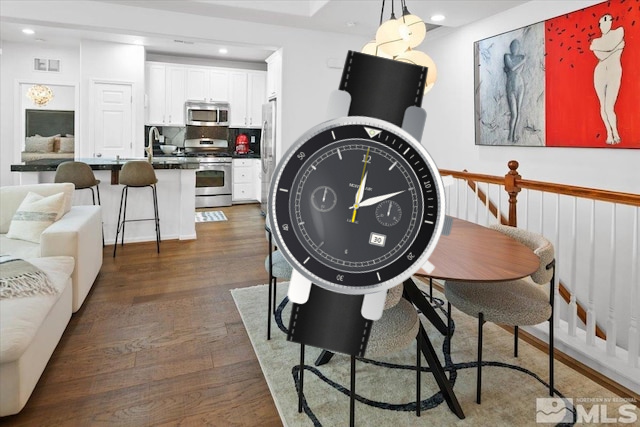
12:10
